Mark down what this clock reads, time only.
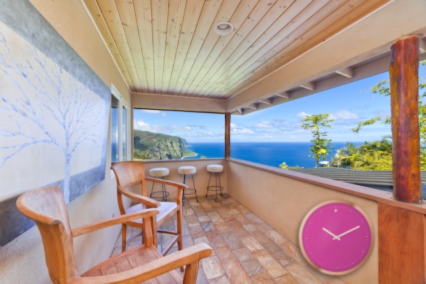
10:11
